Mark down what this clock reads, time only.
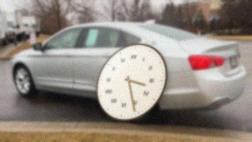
3:26
